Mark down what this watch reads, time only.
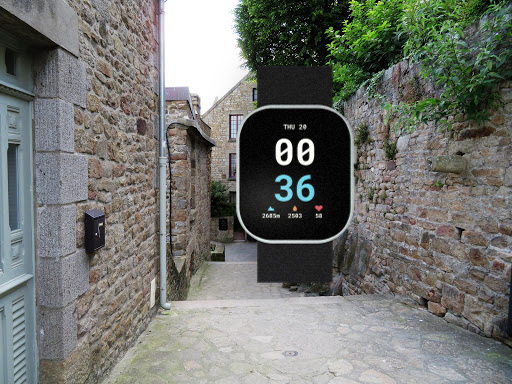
0:36
